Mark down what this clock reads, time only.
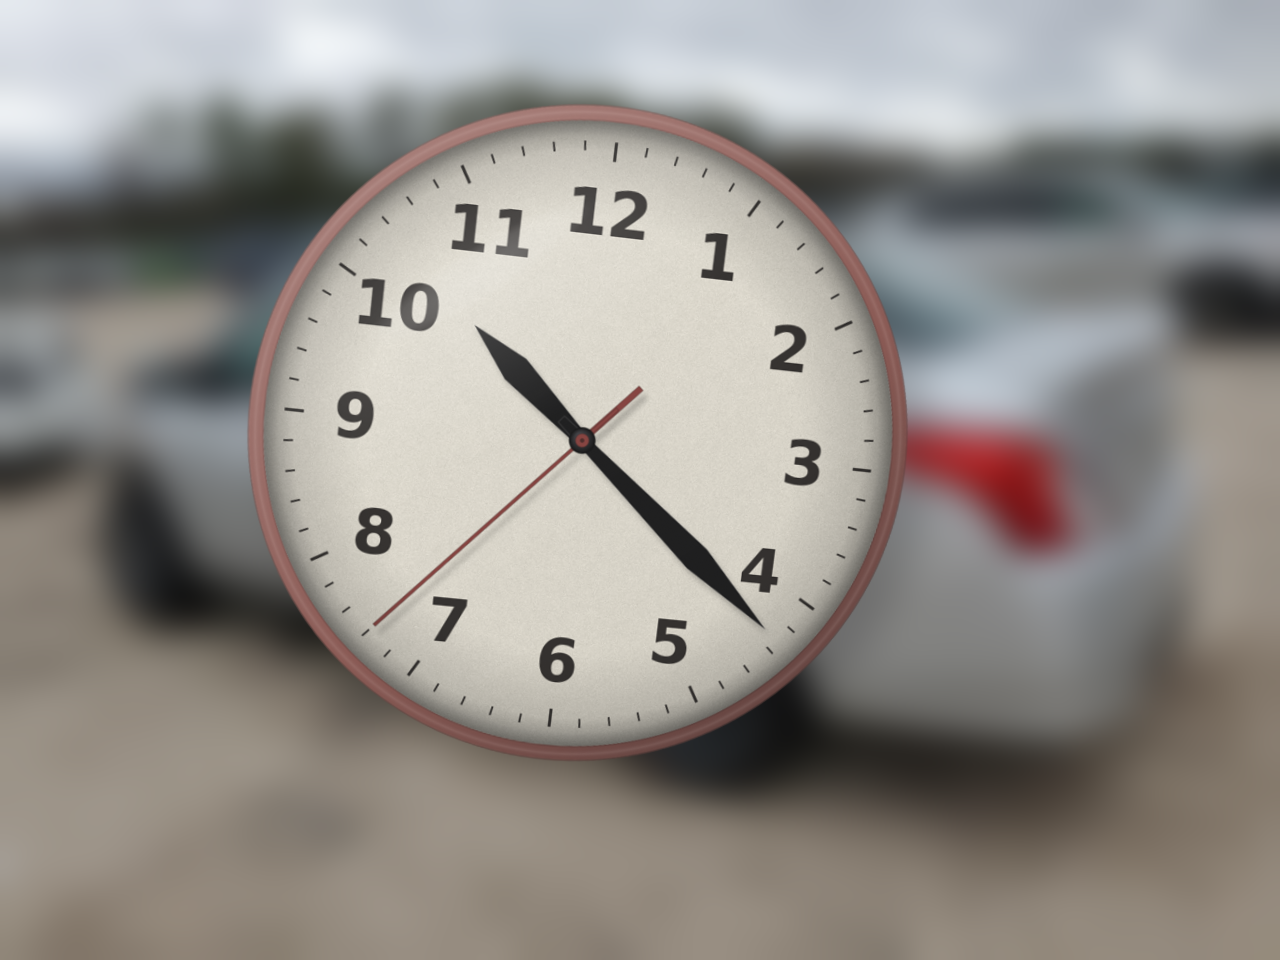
10:21:37
